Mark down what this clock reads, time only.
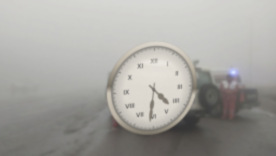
4:31
